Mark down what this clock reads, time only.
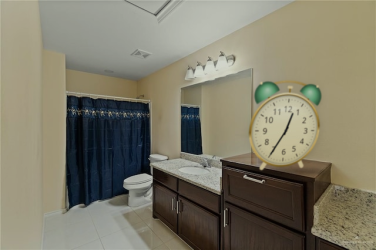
12:35
